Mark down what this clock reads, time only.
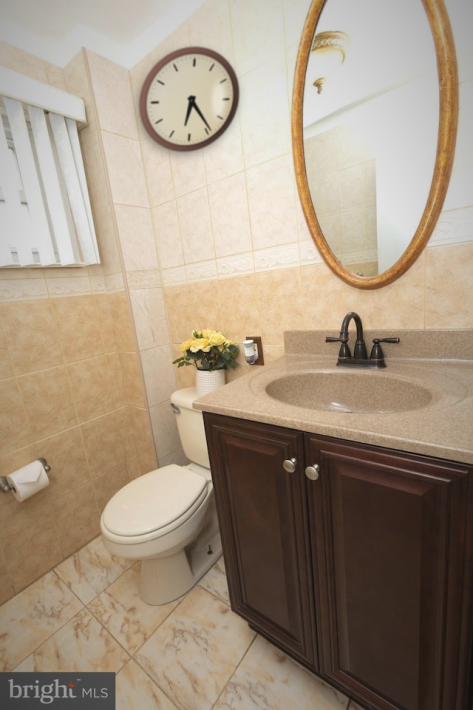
6:24
